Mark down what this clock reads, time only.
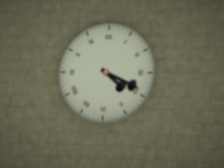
4:19
